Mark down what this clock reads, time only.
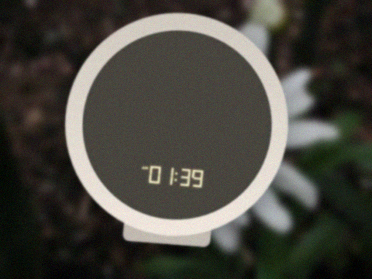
1:39
